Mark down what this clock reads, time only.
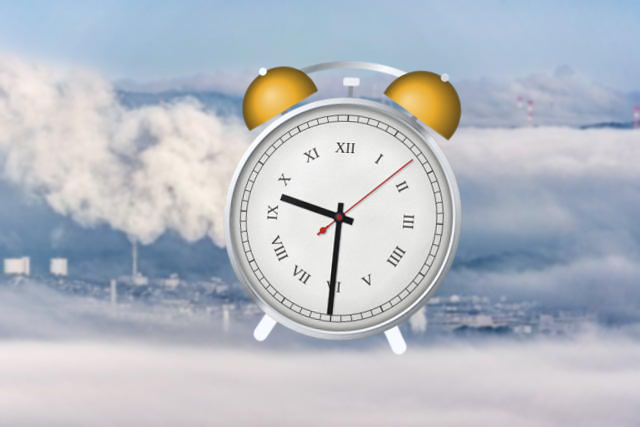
9:30:08
